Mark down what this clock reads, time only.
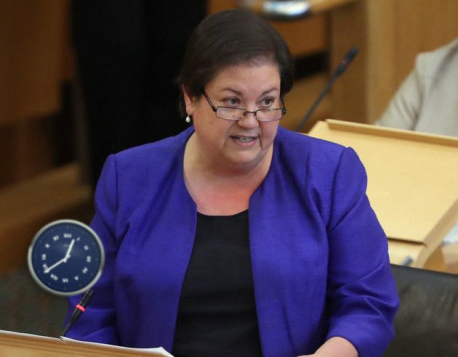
12:39
